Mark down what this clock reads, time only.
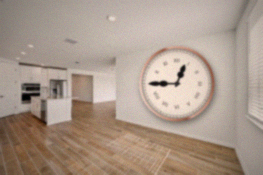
12:45
